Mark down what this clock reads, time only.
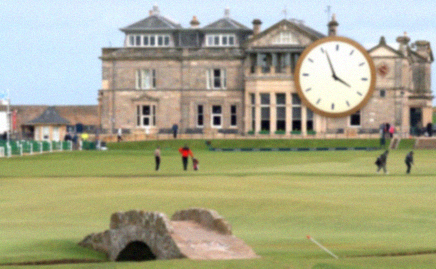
3:56
